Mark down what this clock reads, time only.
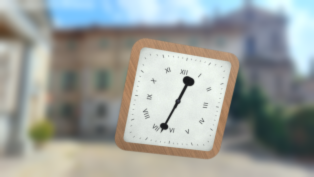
12:33
